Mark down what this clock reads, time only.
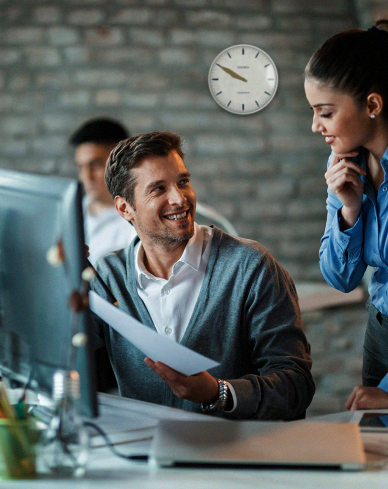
9:50
